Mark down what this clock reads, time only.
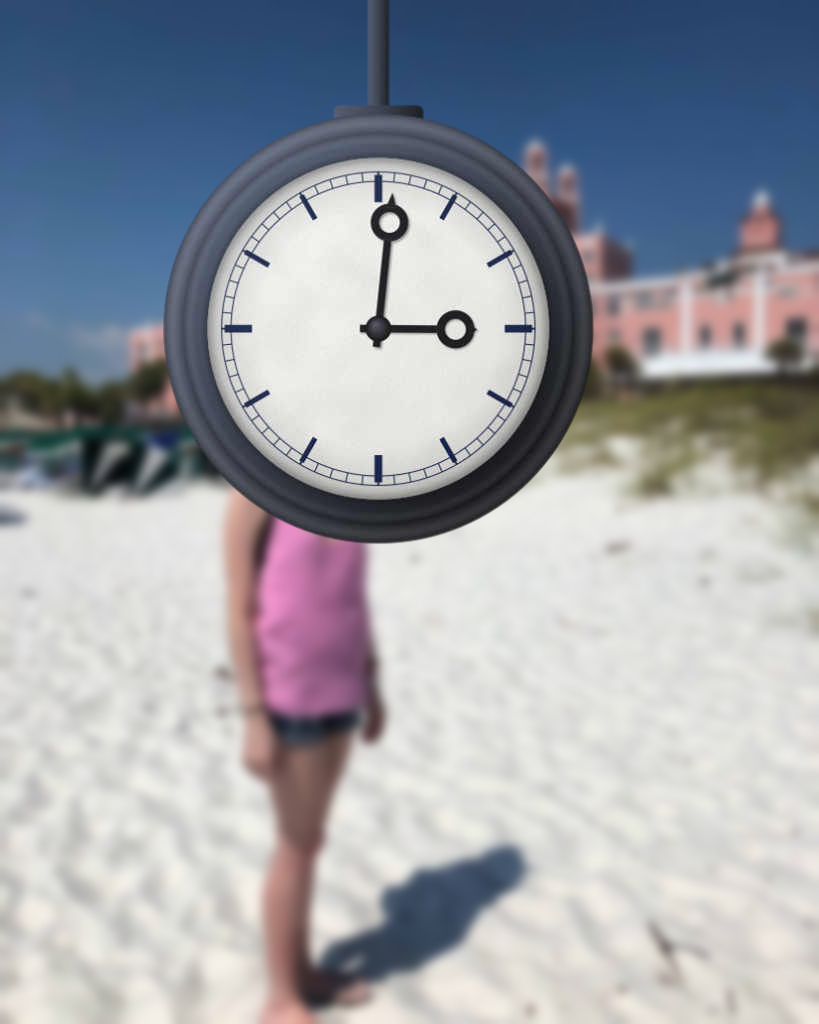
3:01
